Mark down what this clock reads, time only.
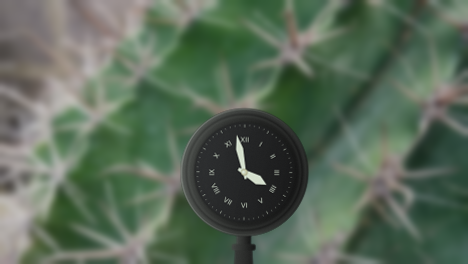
3:58
